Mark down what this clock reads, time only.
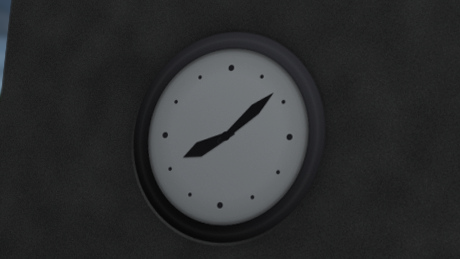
8:08
